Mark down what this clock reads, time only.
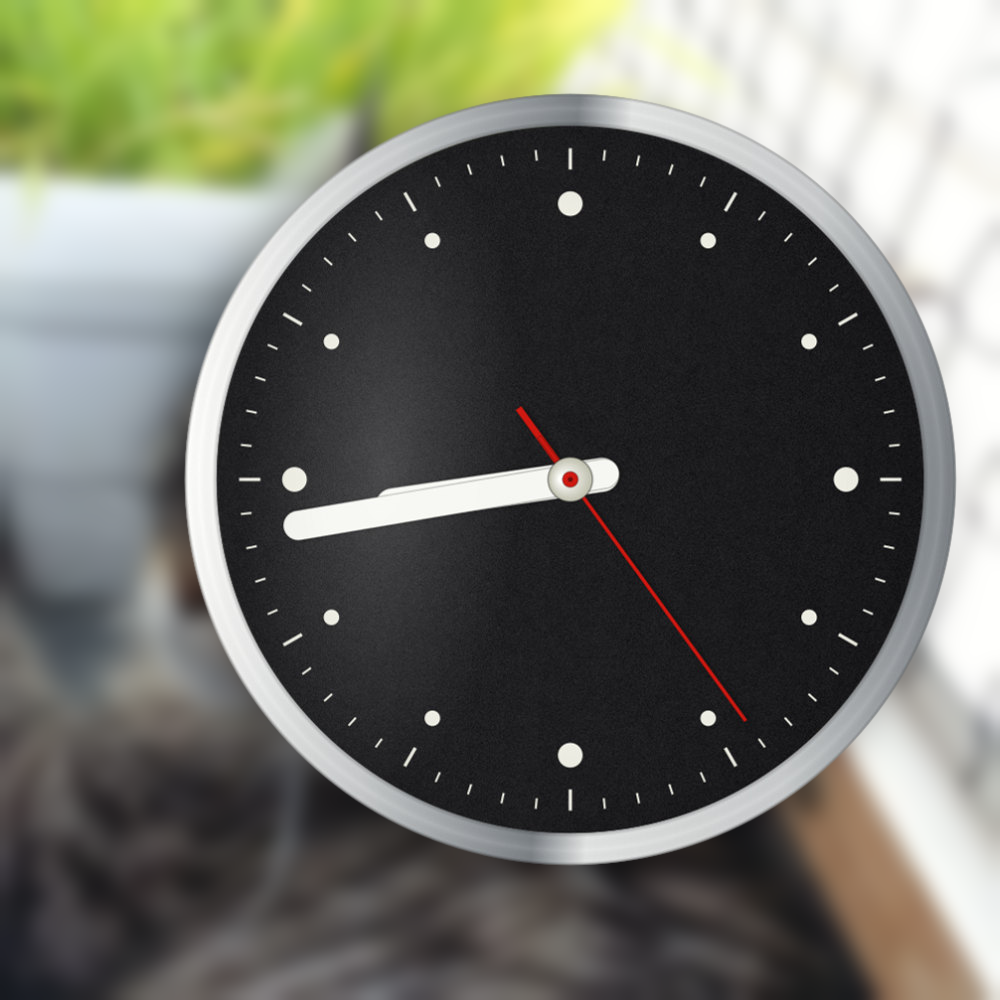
8:43:24
